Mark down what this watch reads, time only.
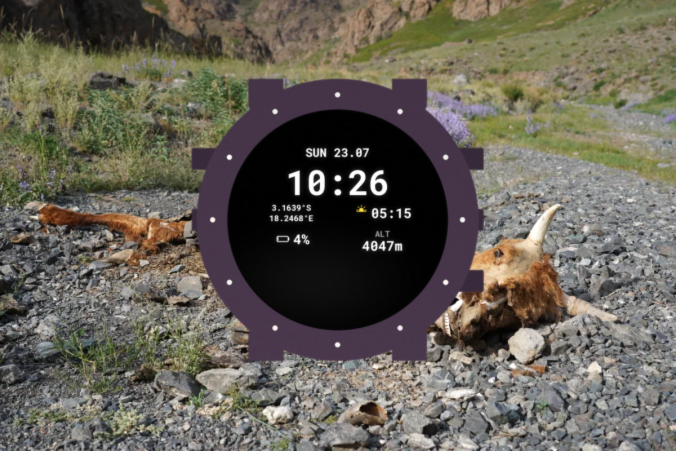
10:26
